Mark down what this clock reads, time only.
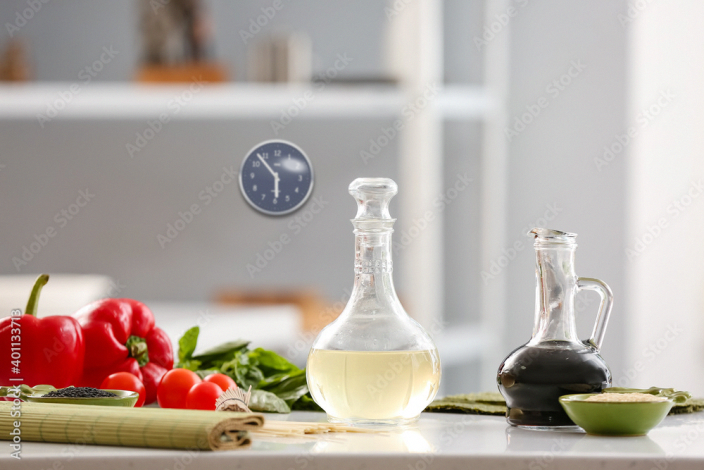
5:53
